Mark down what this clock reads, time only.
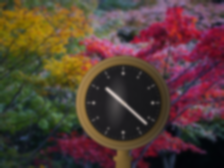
10:22
